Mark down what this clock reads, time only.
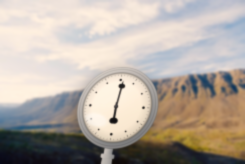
6:01
